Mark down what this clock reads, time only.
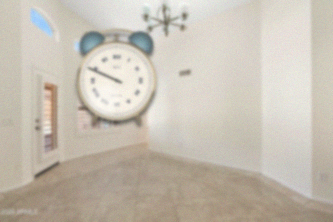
9:49
